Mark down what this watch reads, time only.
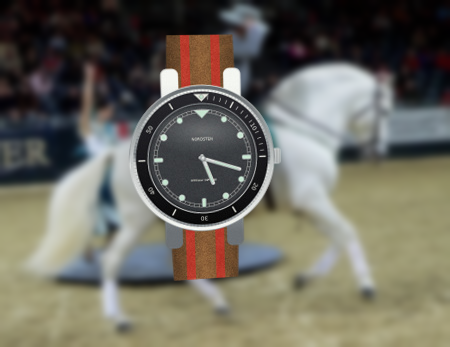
5:18
